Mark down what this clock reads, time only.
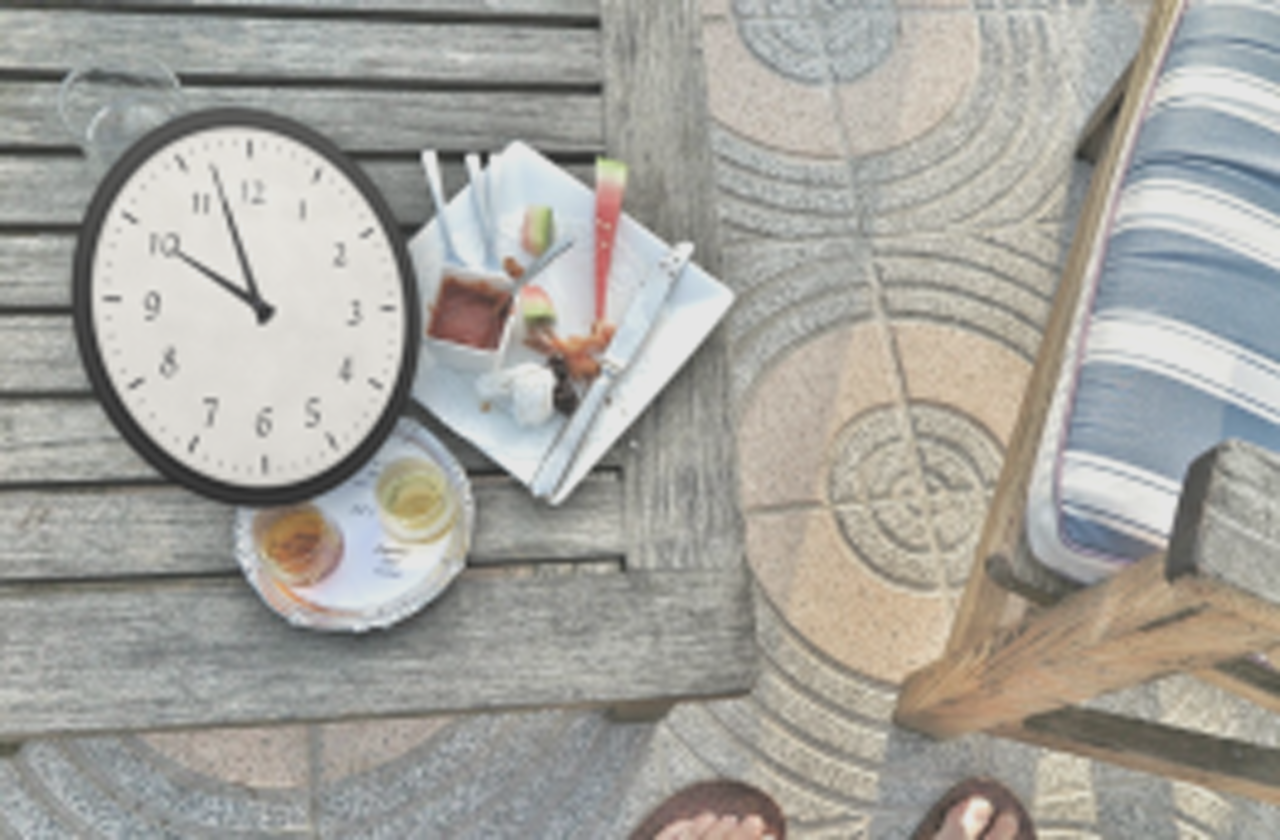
9:57
